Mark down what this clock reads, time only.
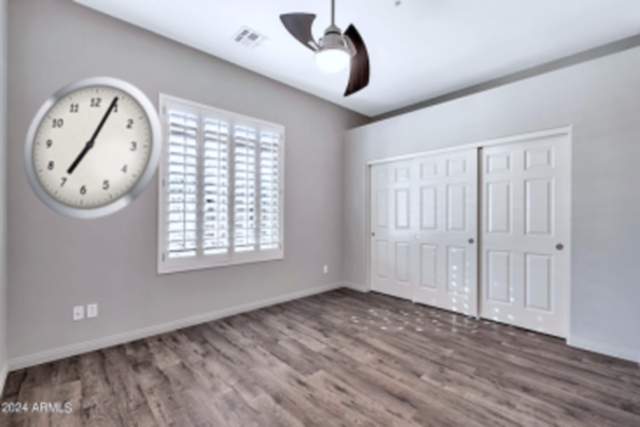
7:04
